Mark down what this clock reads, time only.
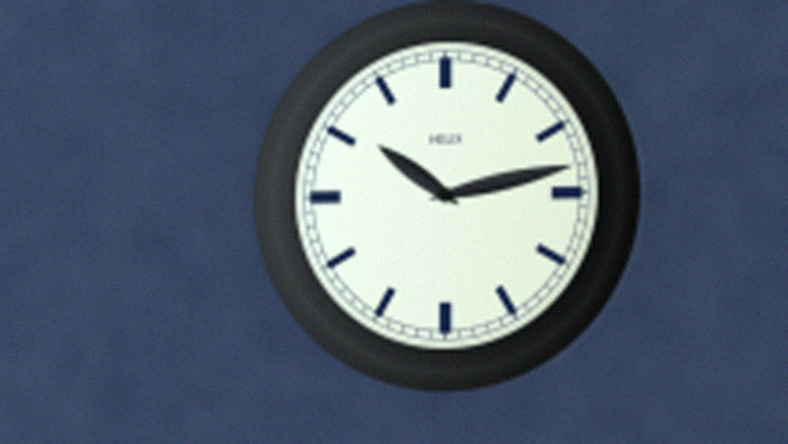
10:13
